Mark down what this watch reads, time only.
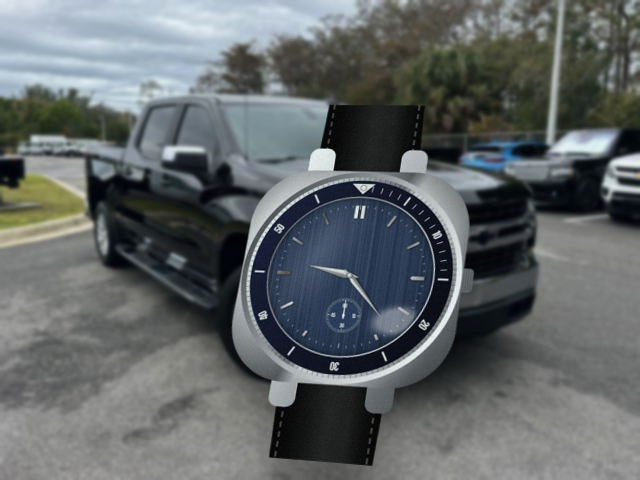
9:23
